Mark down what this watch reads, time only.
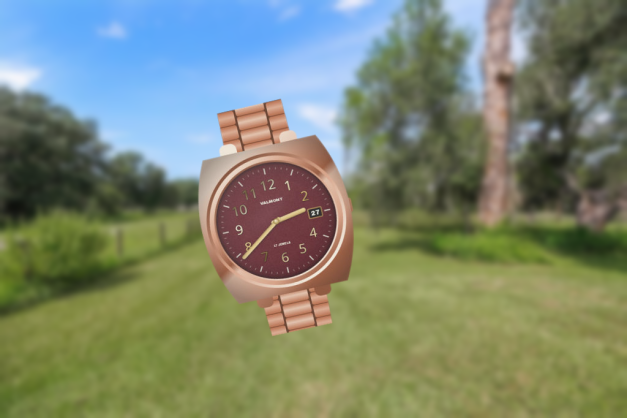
2:39
